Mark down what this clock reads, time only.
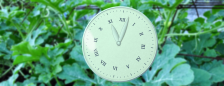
11:02
